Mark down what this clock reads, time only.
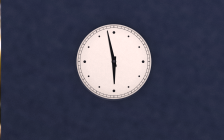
5:58
